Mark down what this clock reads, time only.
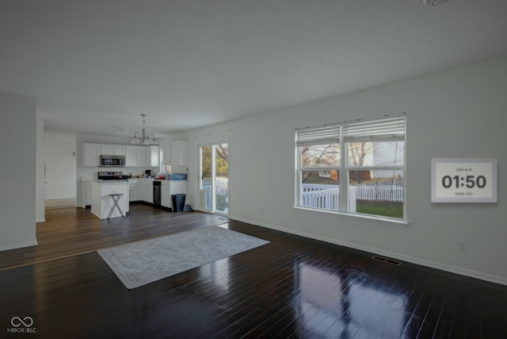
1:50
